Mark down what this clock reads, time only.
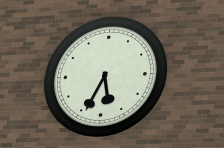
5:34
